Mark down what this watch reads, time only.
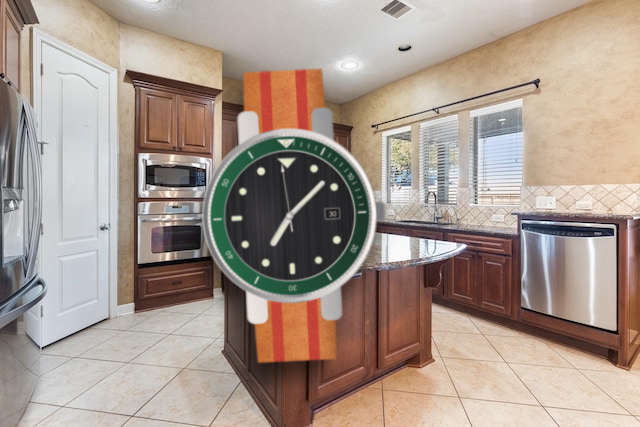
7:07:59
